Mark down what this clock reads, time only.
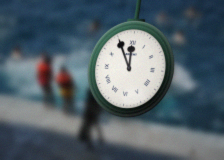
11:55
